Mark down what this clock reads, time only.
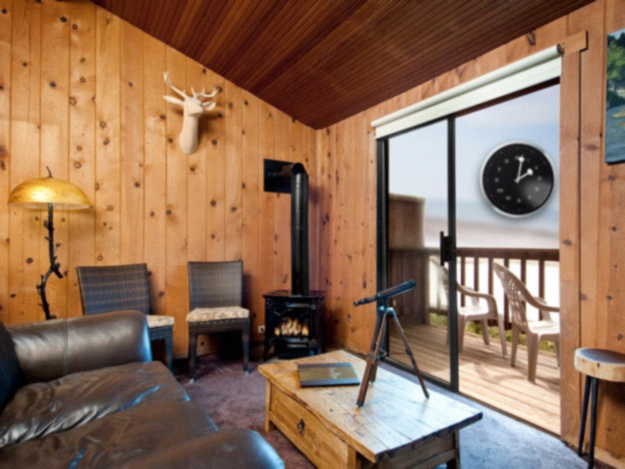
2:02
